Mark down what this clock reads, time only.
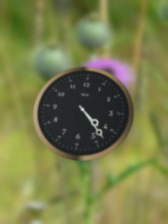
4:23
